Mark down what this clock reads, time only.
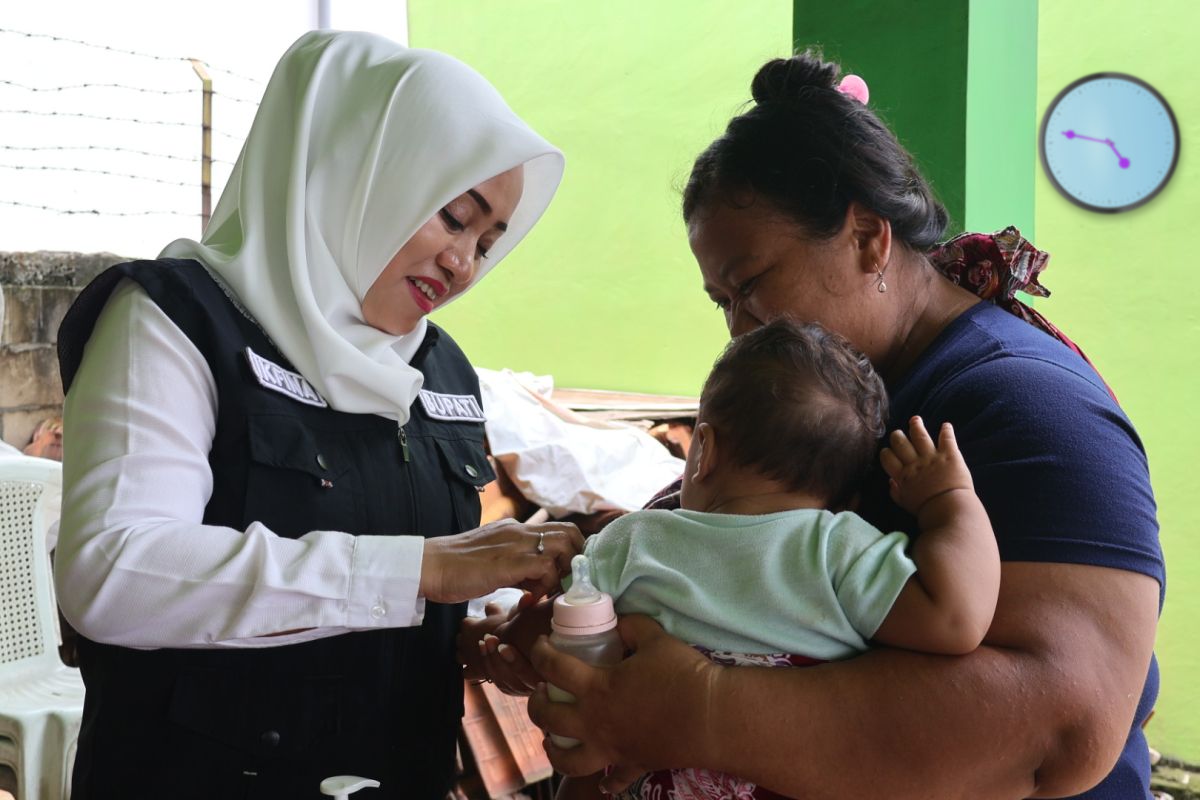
4:47
